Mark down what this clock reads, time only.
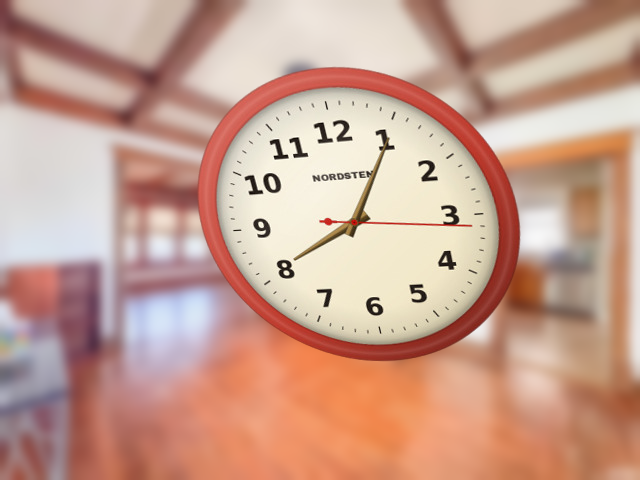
8:05:16
